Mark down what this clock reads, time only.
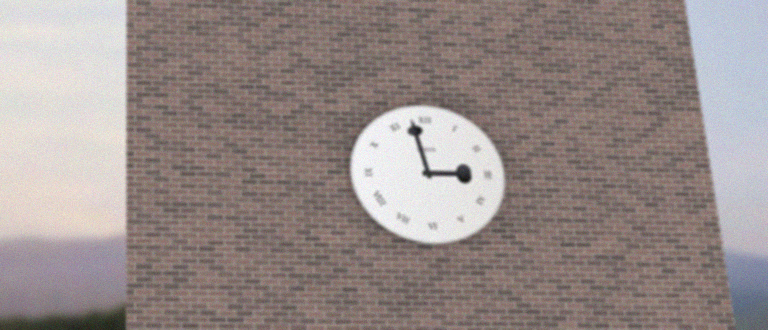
2:58
